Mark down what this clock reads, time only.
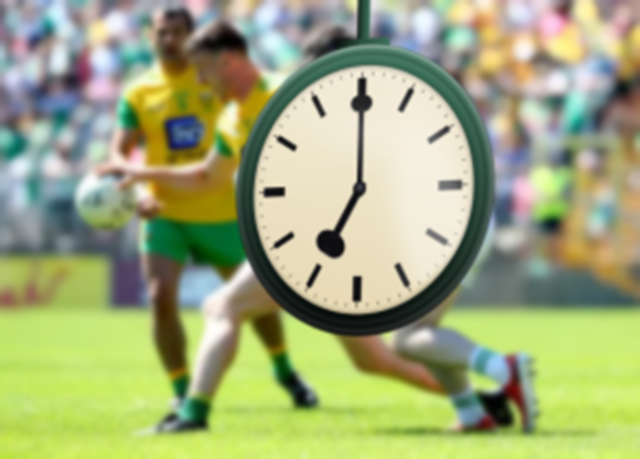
7:00
